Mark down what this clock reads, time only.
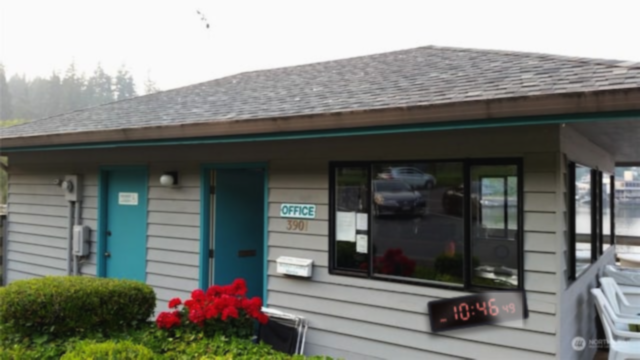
10:46
